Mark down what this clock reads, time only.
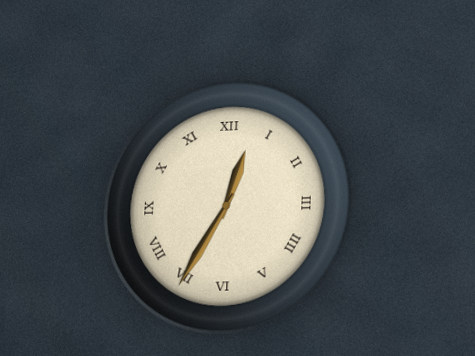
12:35
